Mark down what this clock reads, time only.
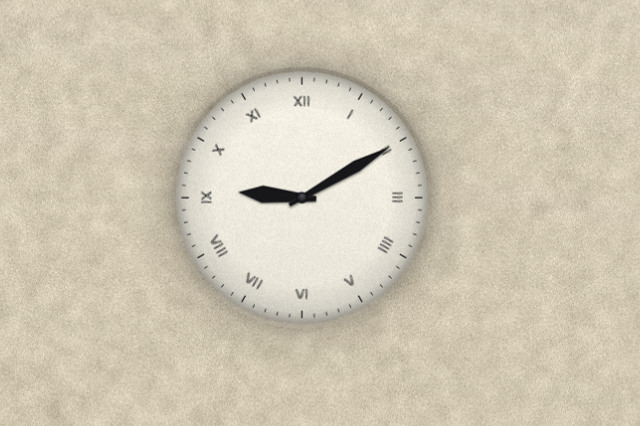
9:10
